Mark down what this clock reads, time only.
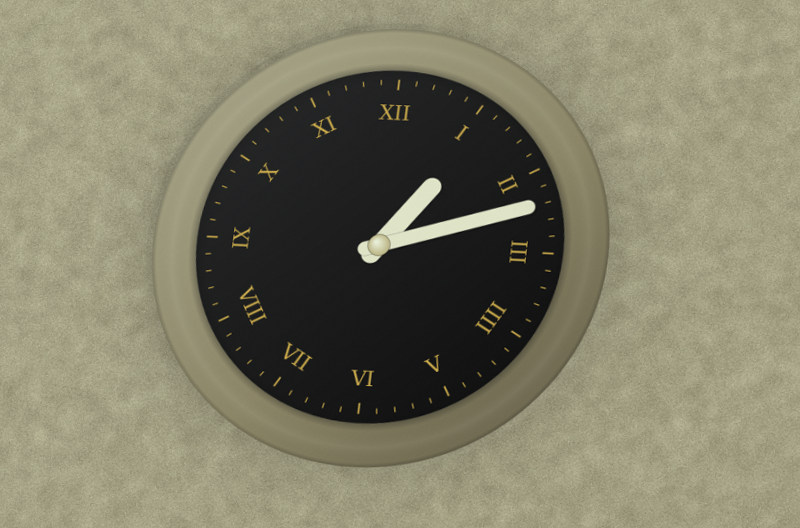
1:12
